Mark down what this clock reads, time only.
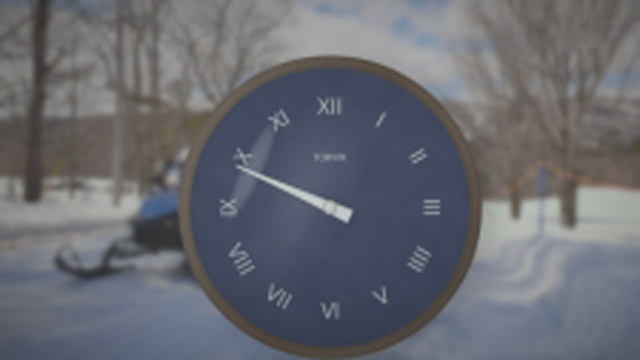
9:49
